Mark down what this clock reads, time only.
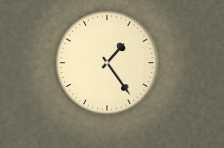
1:24
